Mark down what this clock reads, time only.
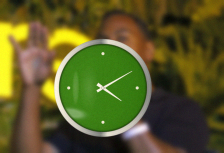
4:10
